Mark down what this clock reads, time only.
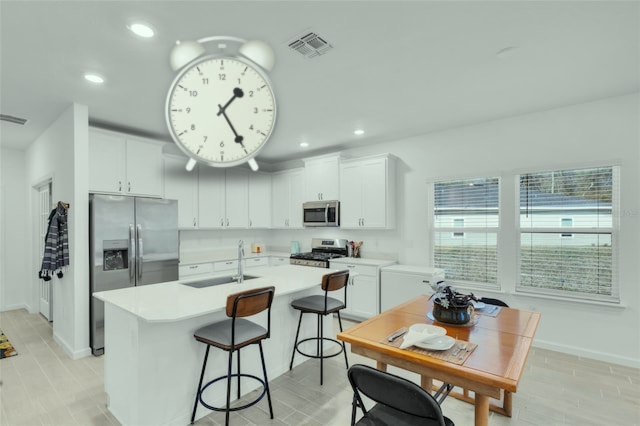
1:25
